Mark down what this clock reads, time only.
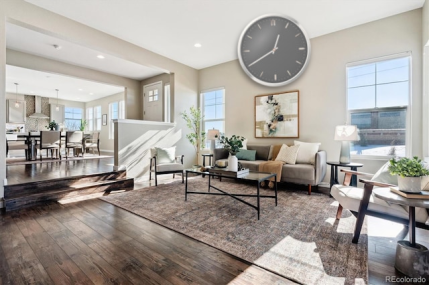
12:40
